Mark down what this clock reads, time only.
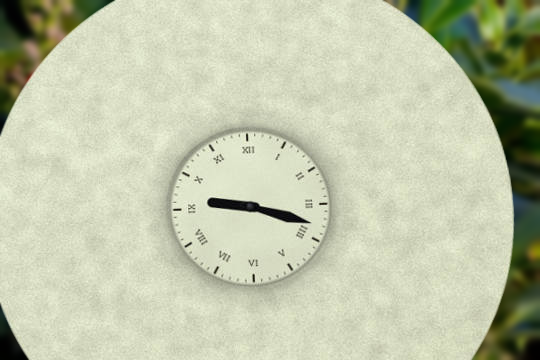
9:18
